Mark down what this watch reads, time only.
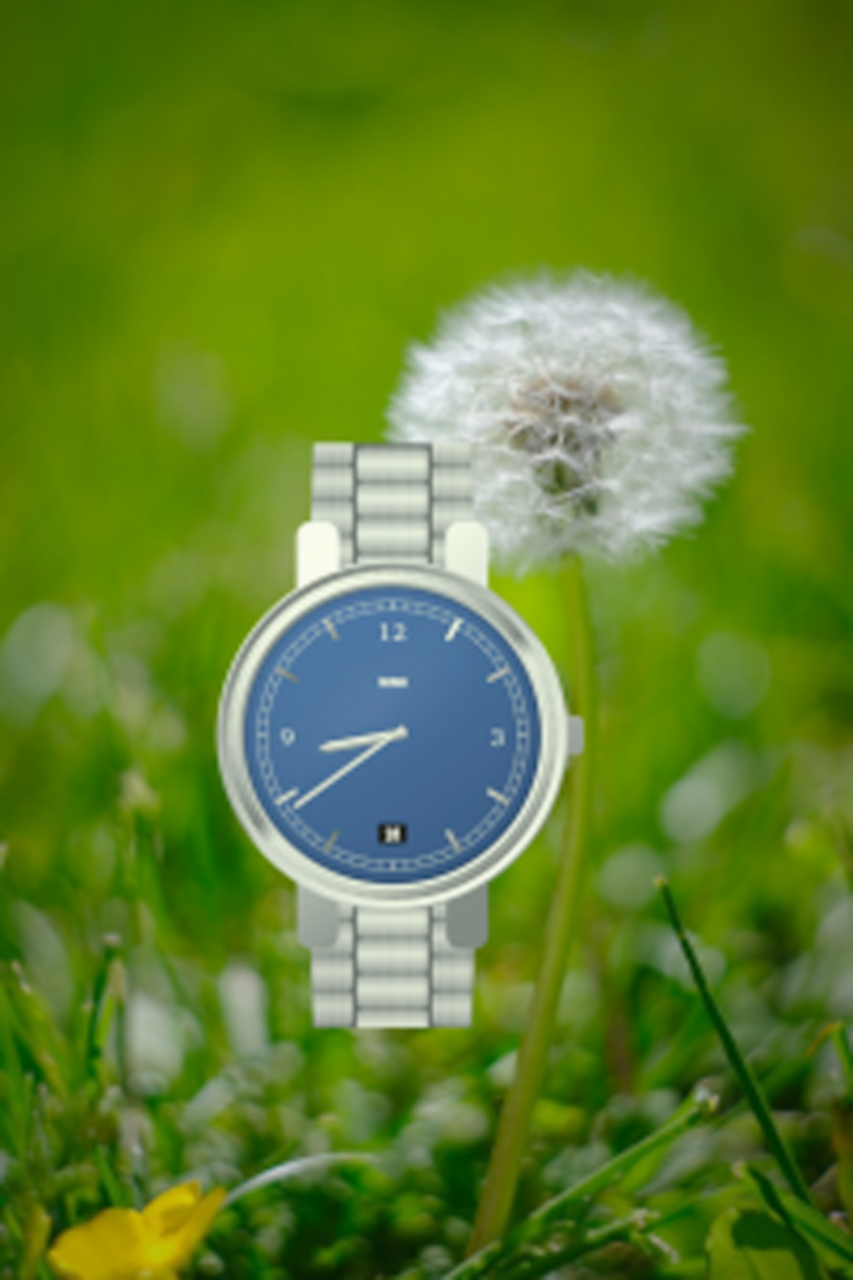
8:39
